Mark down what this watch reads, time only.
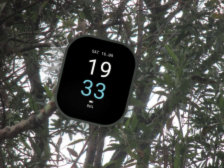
19:33
